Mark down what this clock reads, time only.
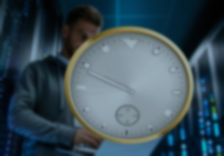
9:49
